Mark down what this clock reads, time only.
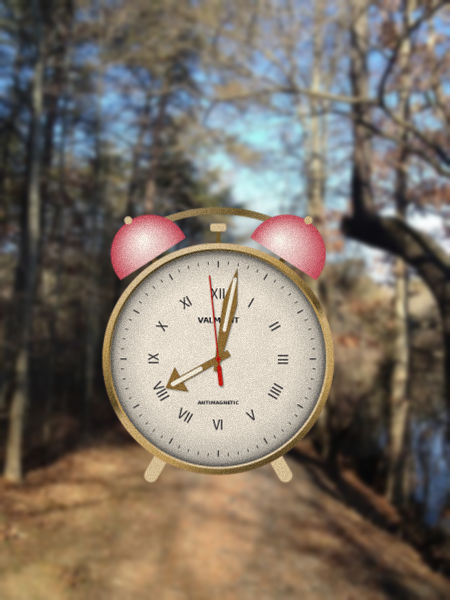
8:01:59
